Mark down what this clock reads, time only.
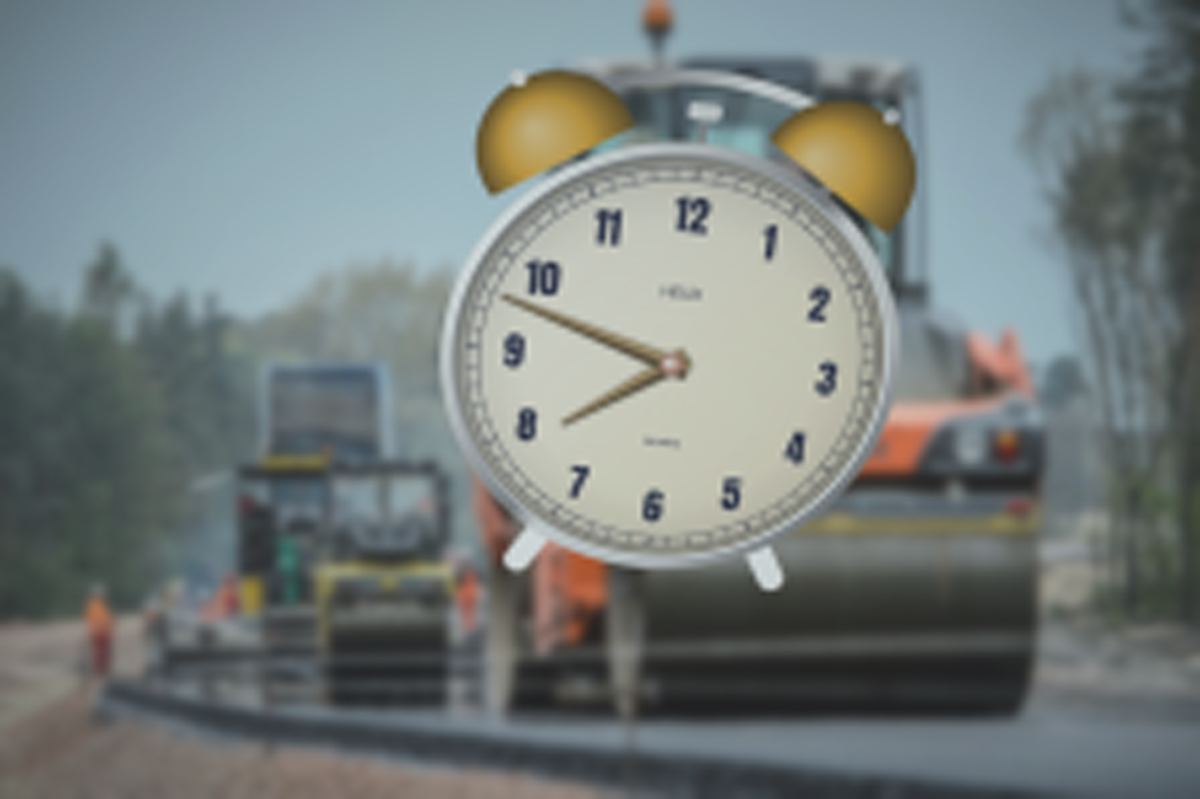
7:48
